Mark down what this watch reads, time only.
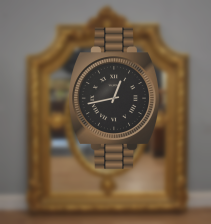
12:43
